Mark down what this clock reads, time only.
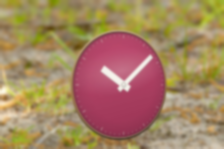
10:08
